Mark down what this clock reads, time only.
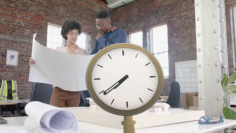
7:39
